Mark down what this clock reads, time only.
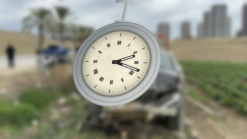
2:18
